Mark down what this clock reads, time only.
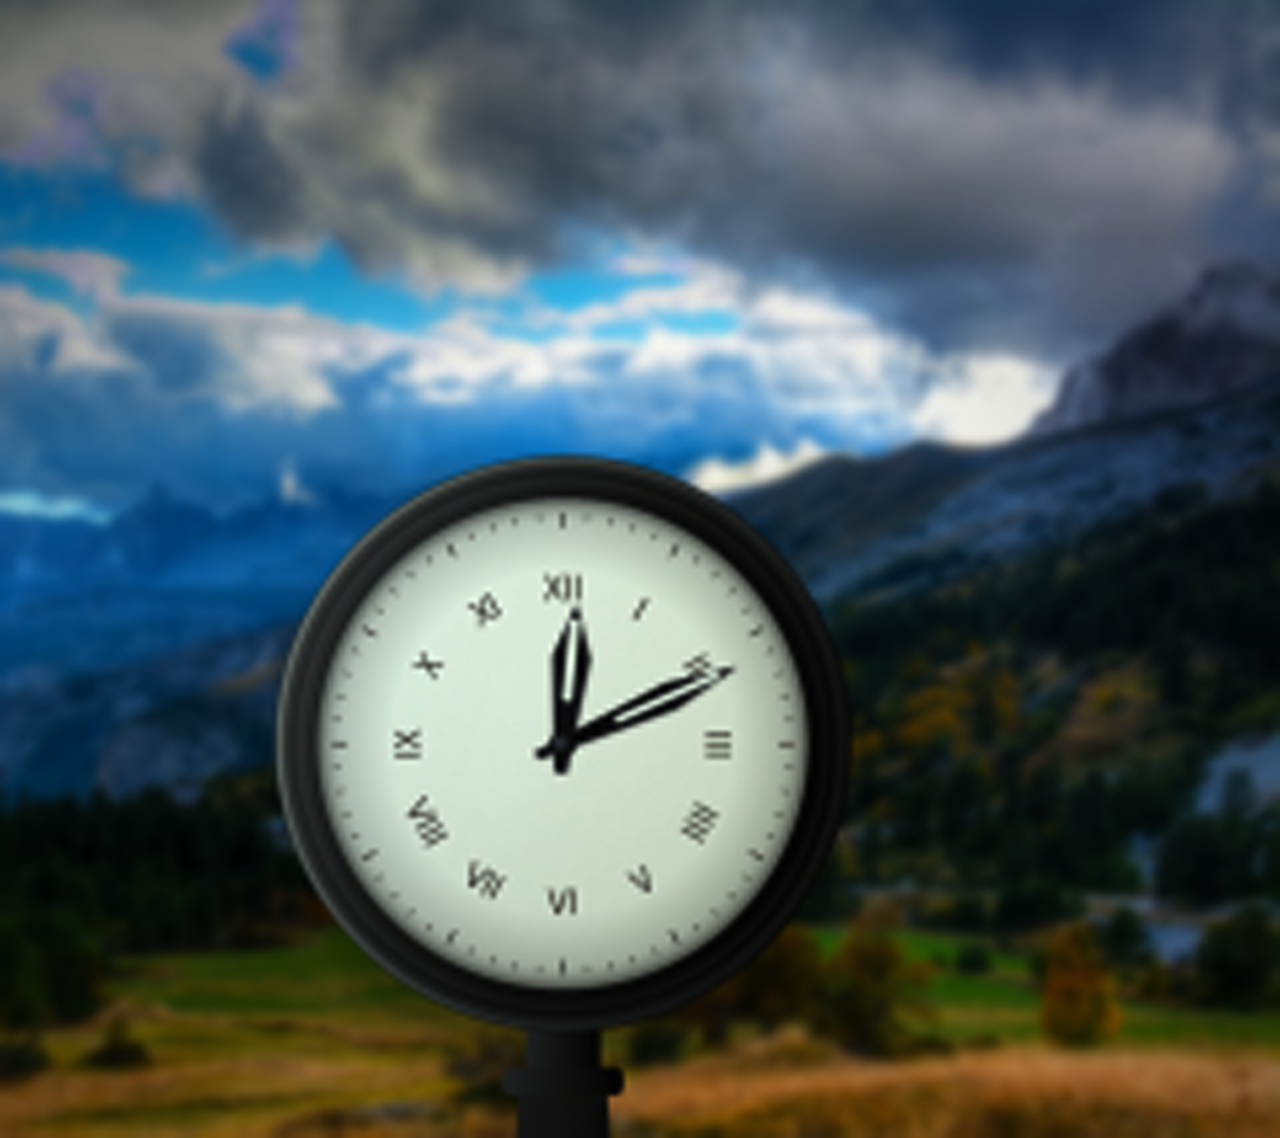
12:11
